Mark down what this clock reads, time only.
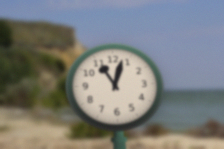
11:03
